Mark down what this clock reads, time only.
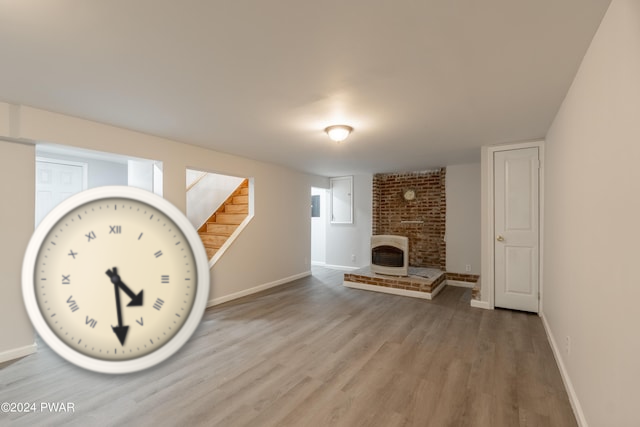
4:29
